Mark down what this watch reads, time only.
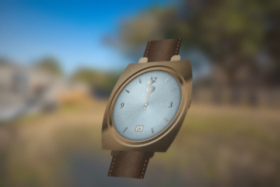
11:59
